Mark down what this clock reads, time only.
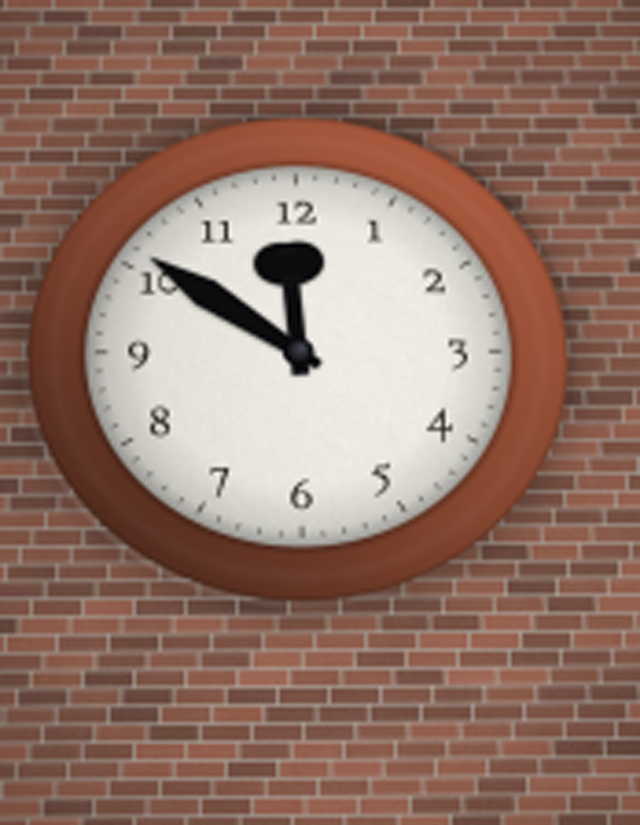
11:51
